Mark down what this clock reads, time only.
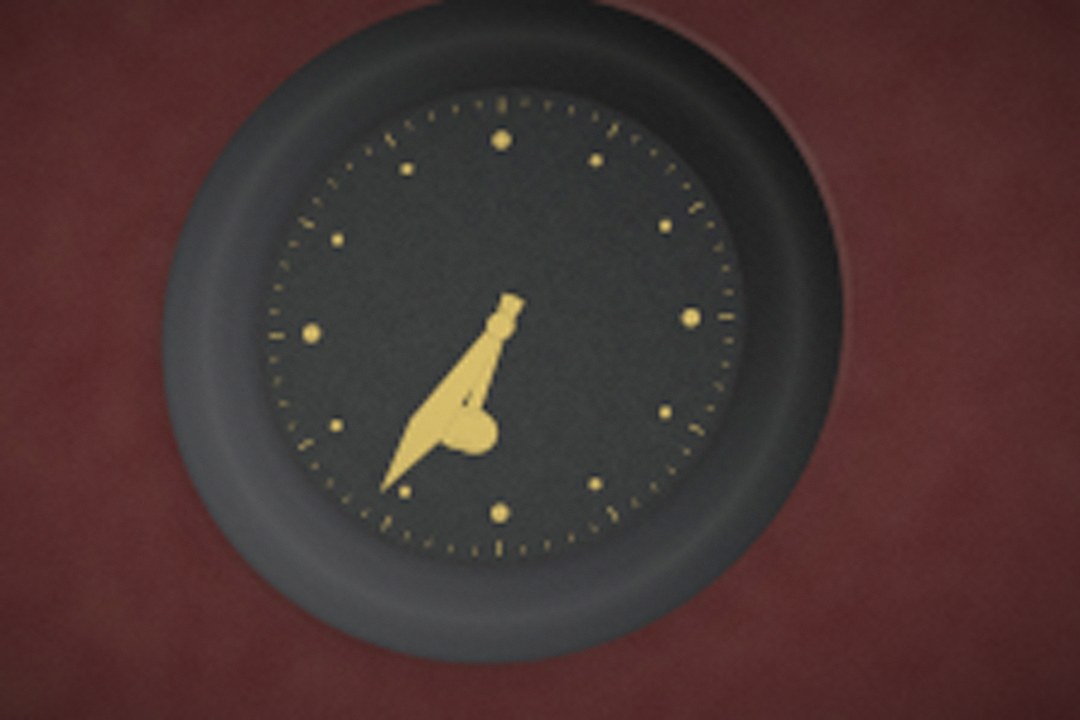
6:36
